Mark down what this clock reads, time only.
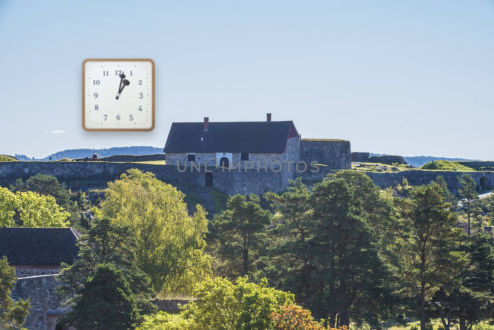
1:02
